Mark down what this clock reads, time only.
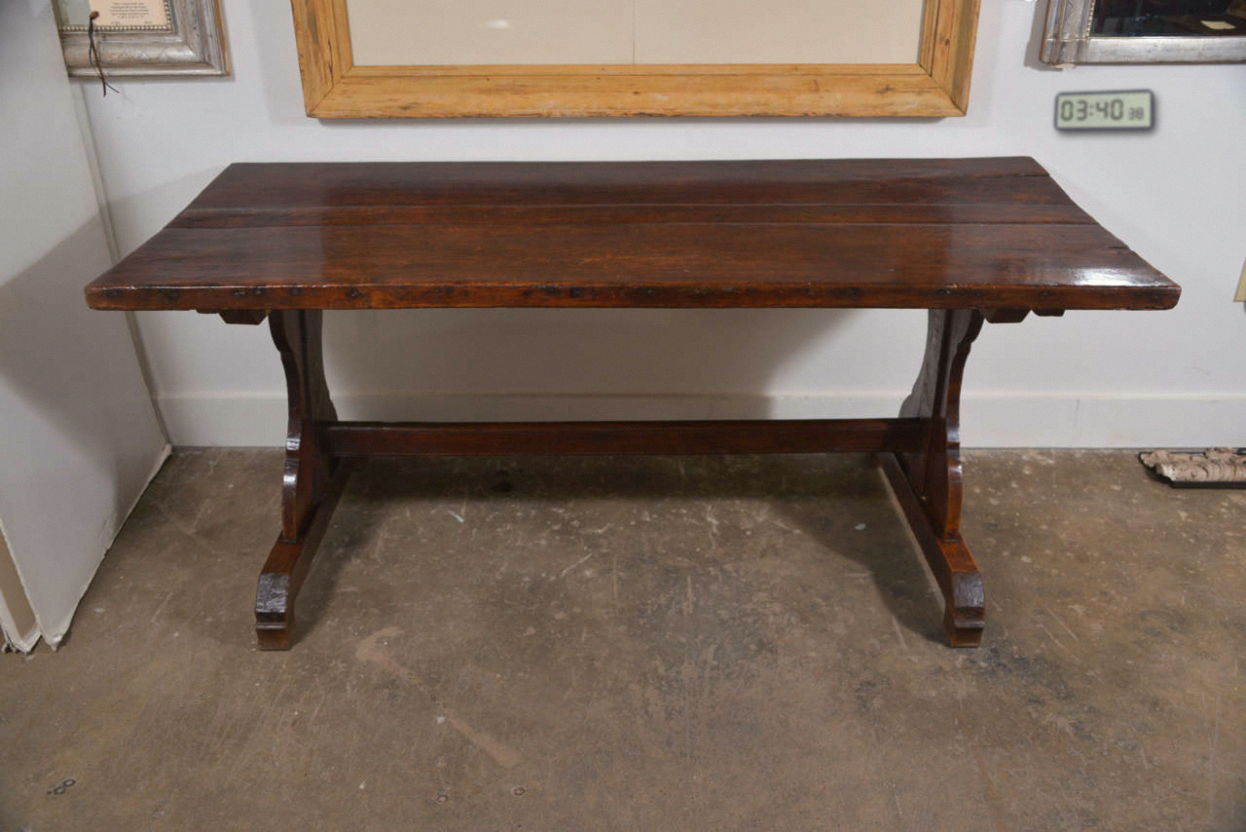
3:40
